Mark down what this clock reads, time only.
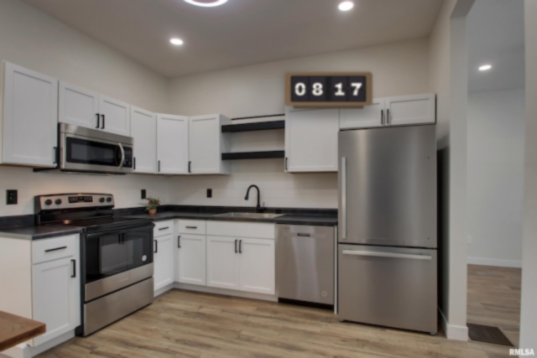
8:17
